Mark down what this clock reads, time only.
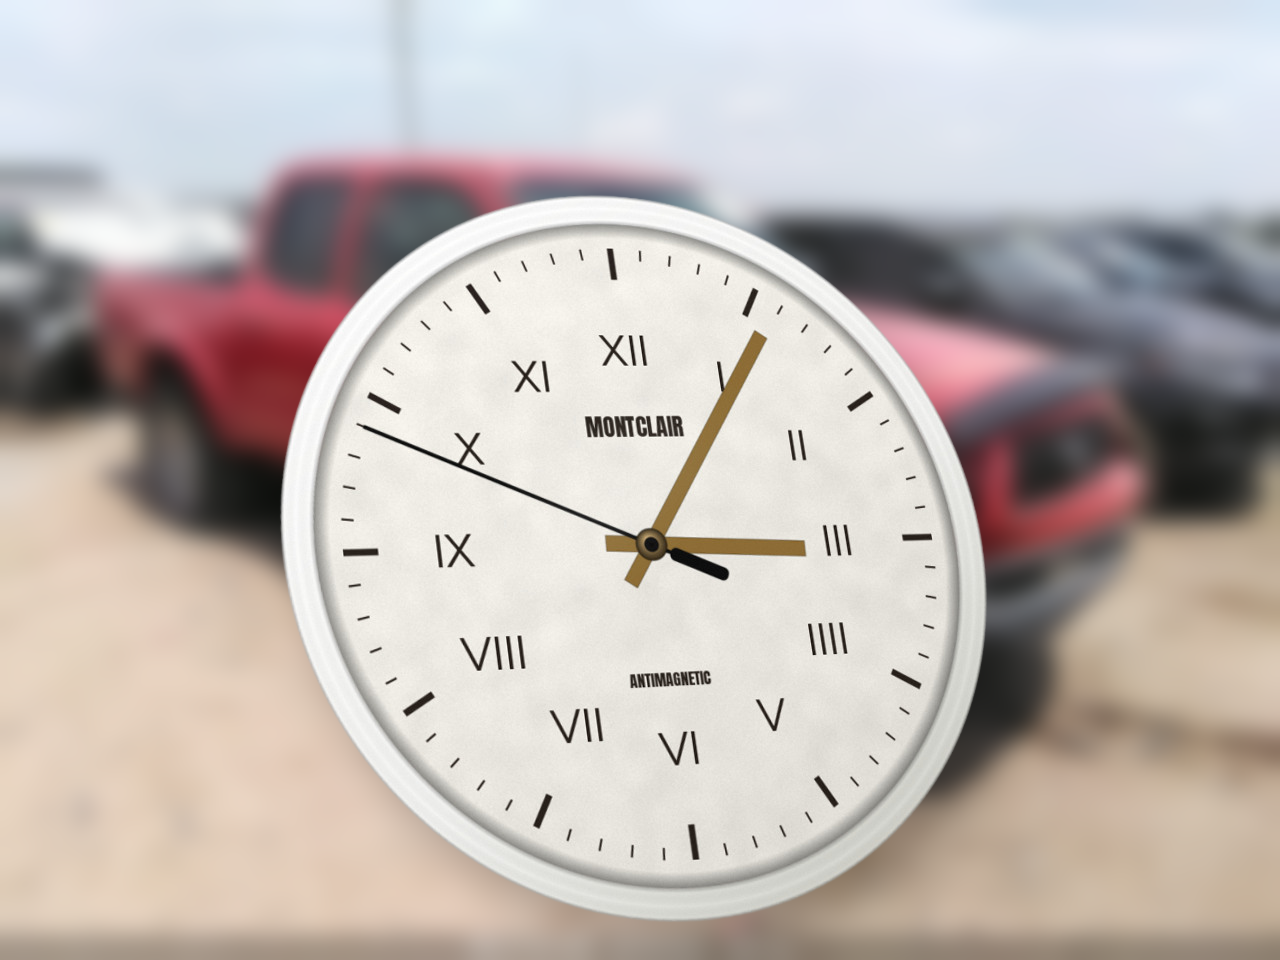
3:05:49
